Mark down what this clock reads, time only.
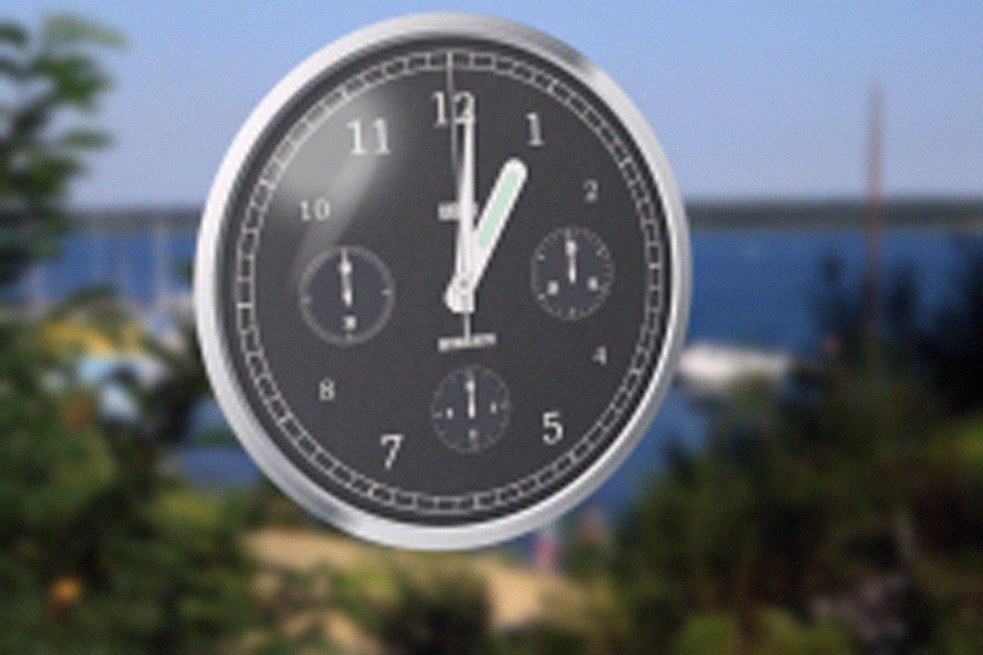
1:01
